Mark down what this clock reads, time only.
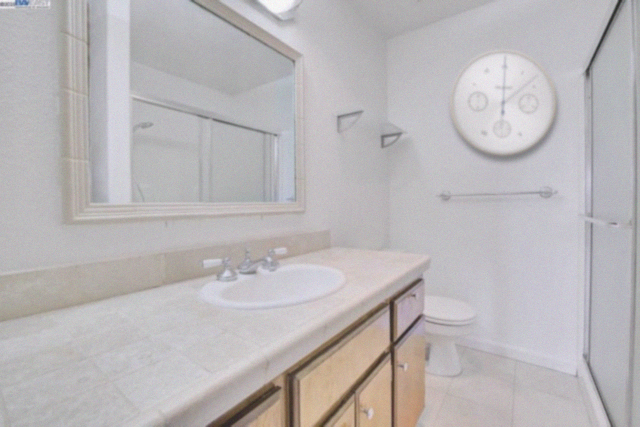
6:08
